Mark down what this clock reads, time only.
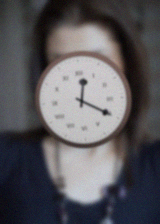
12:20
